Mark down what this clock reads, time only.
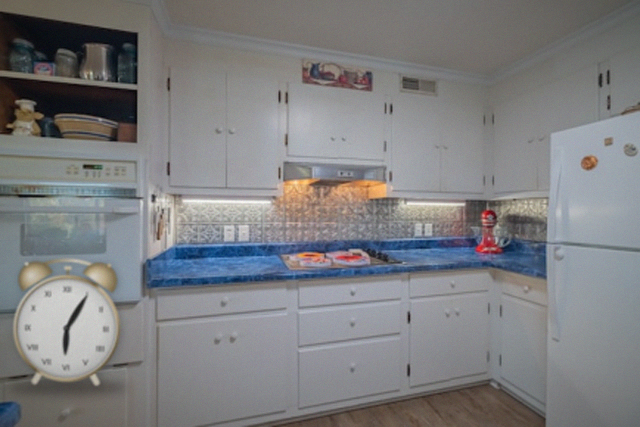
6:05
